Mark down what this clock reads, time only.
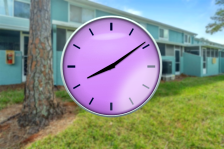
8:09
